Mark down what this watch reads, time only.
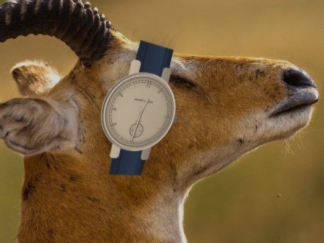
12:31
